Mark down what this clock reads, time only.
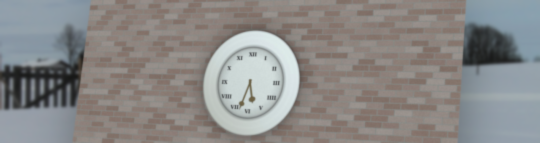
5:33
